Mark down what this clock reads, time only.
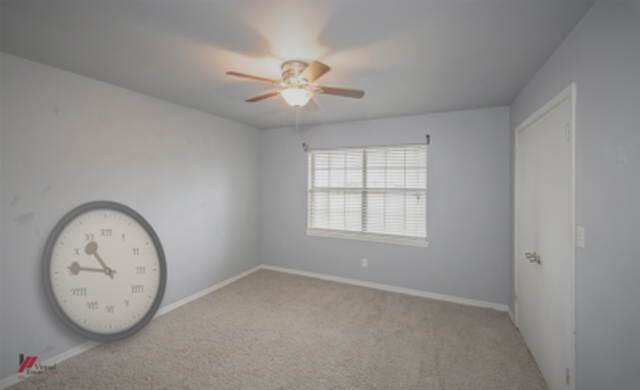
10:46
